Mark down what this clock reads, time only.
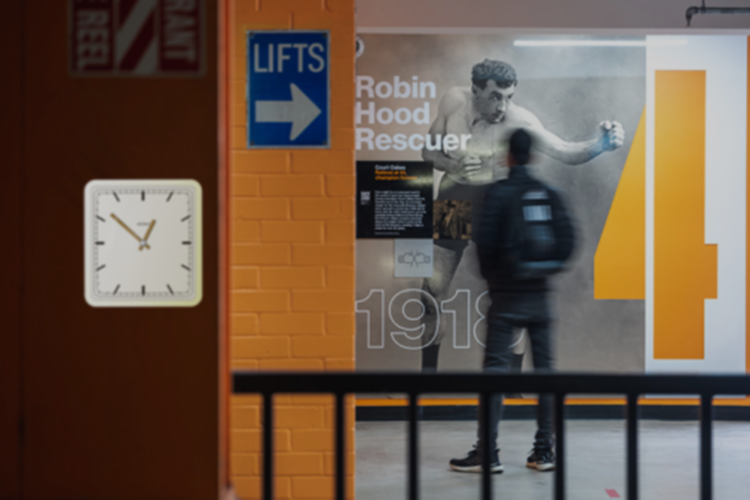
12:52
